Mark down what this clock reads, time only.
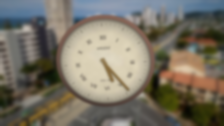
5:24
